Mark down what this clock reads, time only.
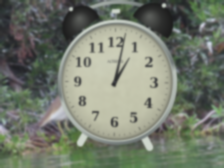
1:02
